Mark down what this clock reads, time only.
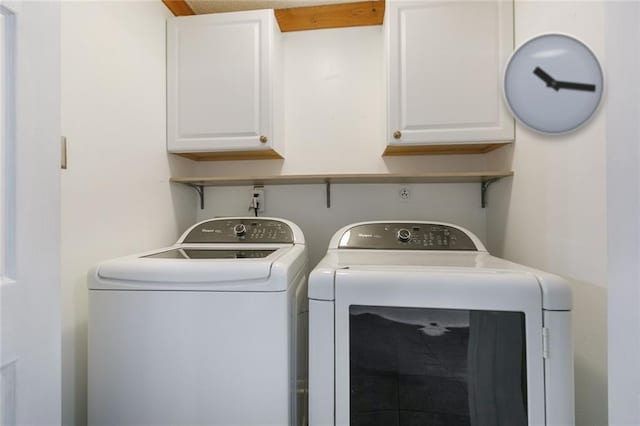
10:16
